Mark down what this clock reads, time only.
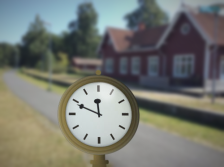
11:49
